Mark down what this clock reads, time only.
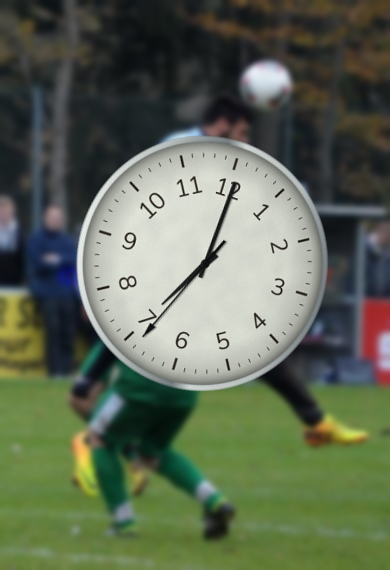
7:00:34
